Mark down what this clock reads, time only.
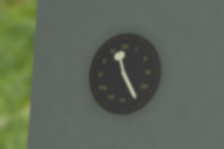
11:25
